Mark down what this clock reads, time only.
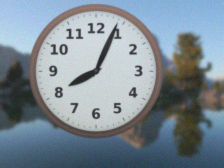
8:04
